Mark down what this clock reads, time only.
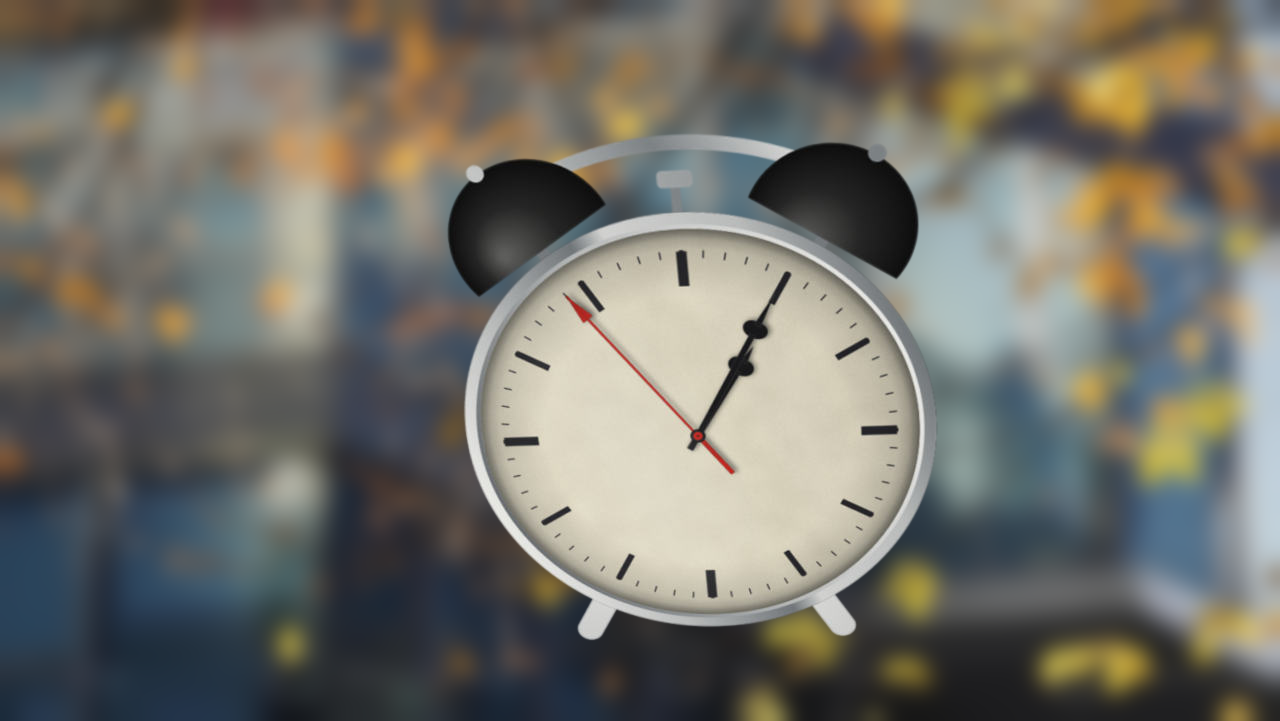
1:04:54
